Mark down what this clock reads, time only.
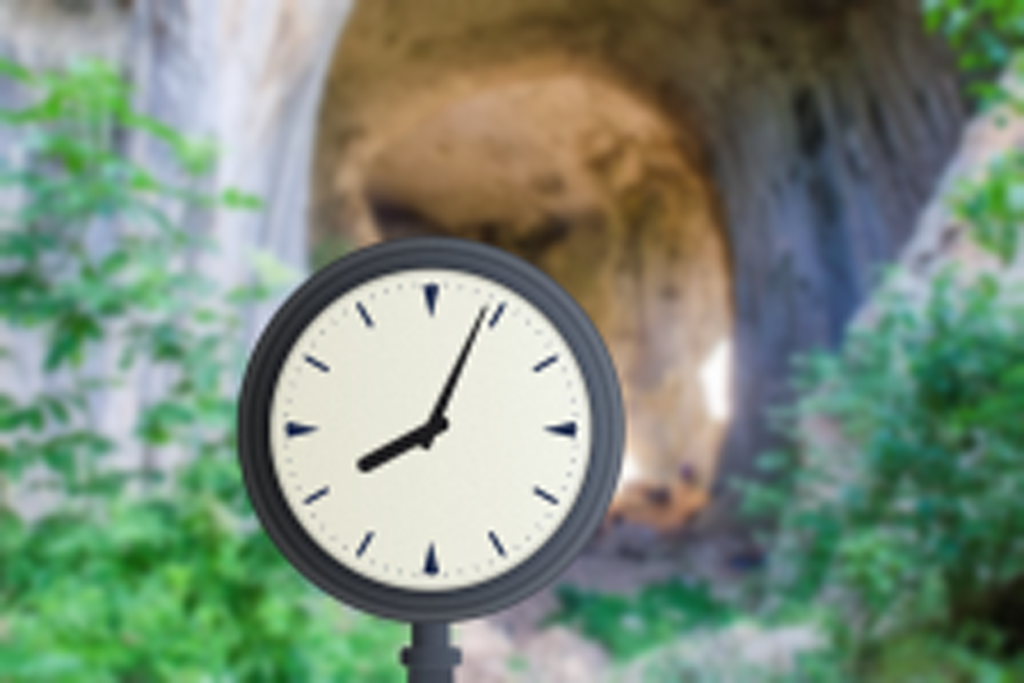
8:04
